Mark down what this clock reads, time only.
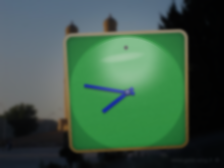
7:47
